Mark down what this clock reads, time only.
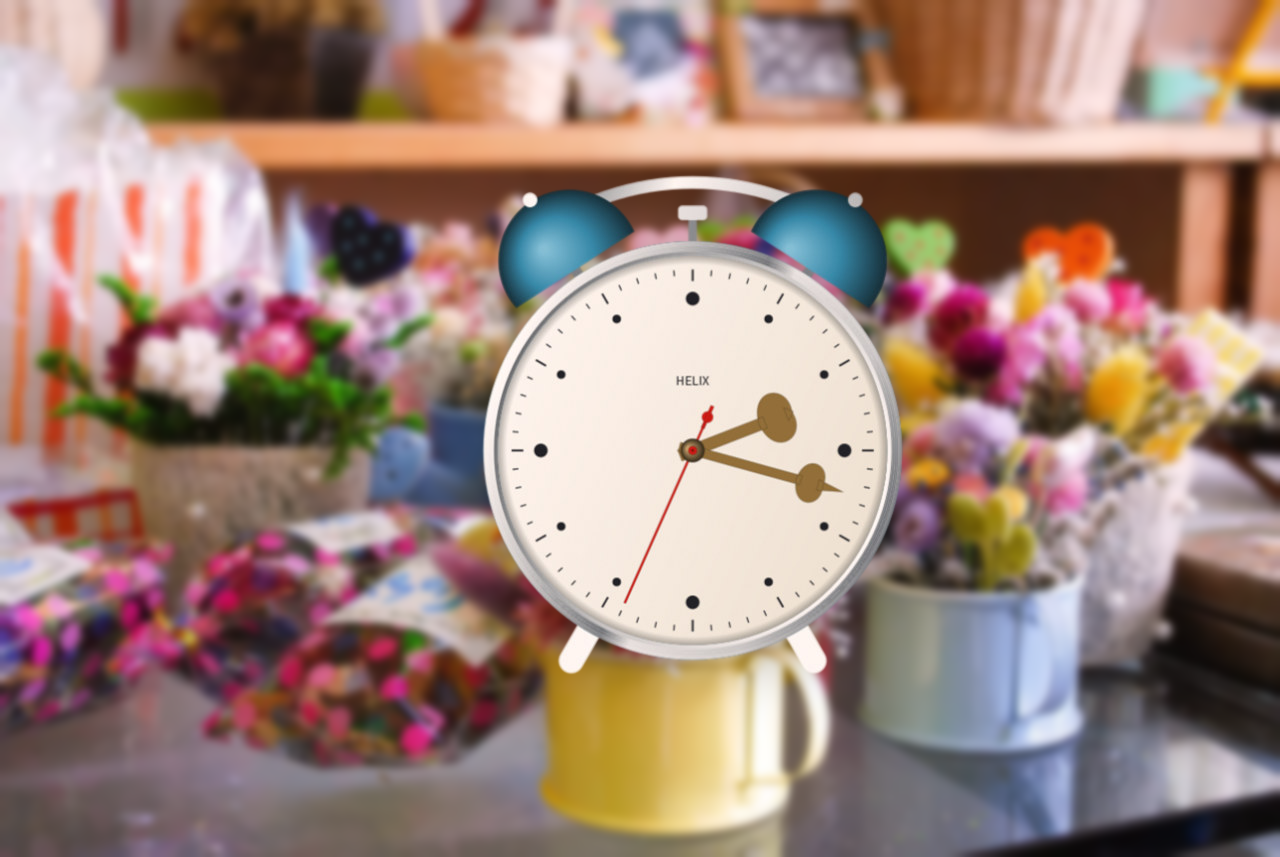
2:17:34
